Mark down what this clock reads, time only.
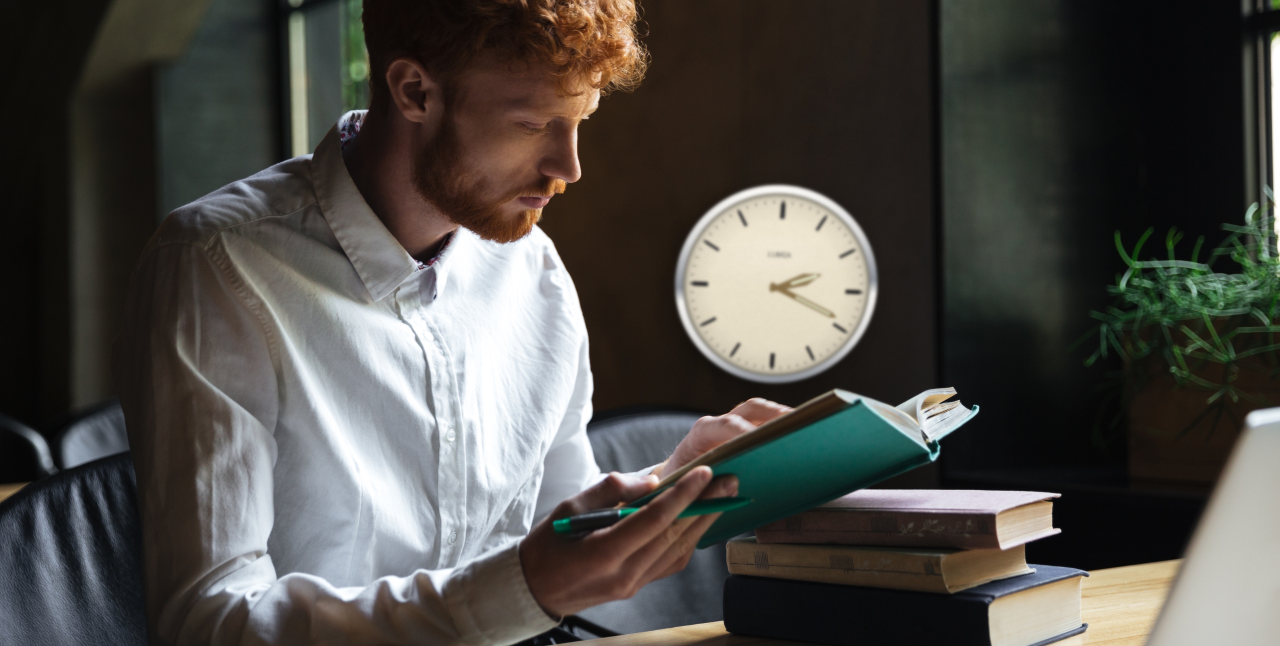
2:19
